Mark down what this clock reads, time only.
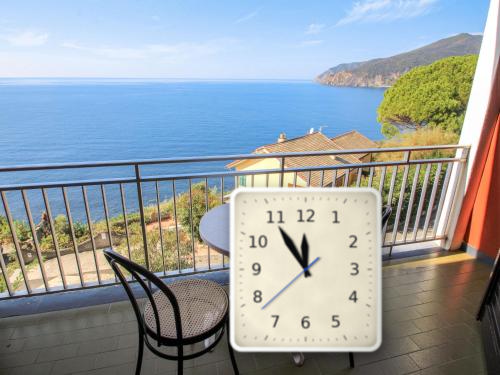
11:54:38
